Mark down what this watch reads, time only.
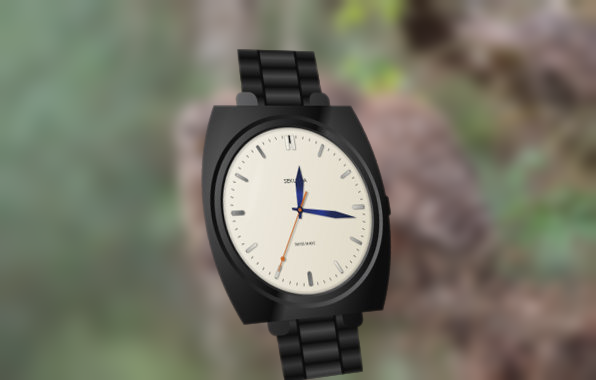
12:16:35
